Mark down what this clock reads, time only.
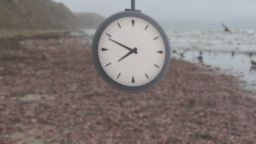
7:49
